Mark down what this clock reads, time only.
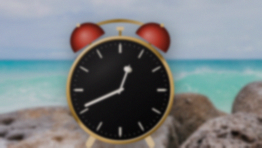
12:41
